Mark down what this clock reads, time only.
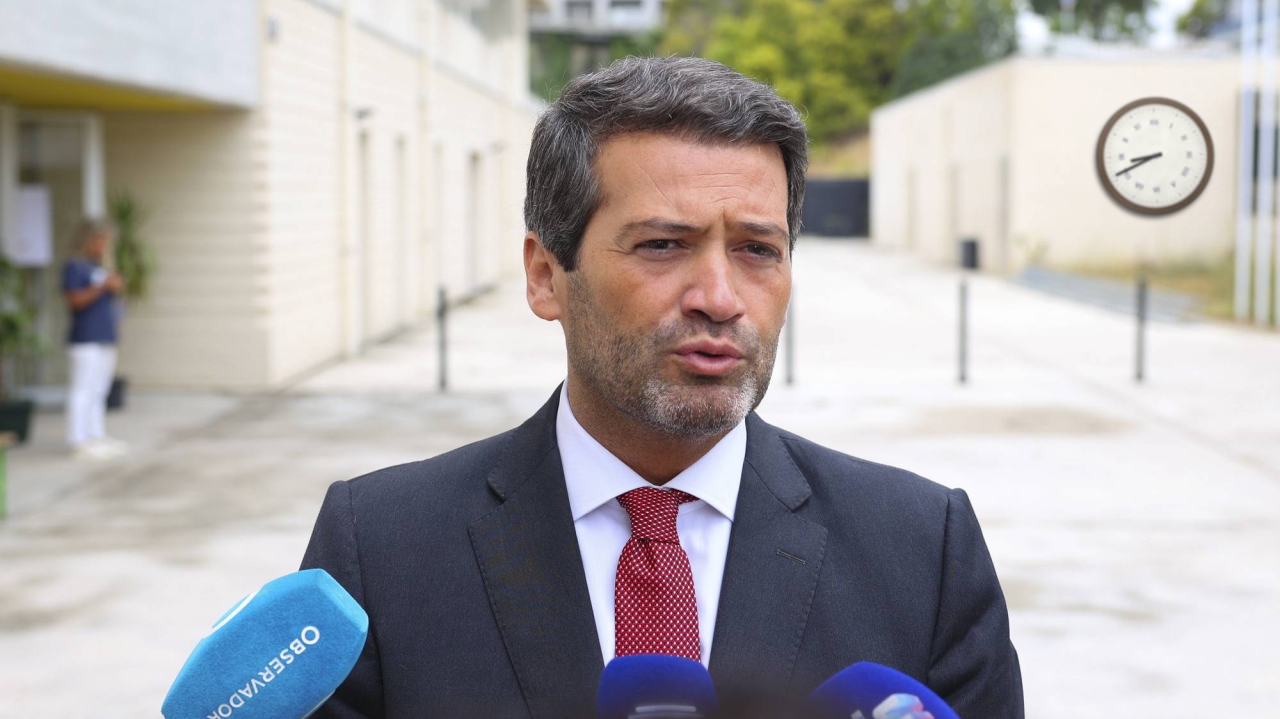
8:41
